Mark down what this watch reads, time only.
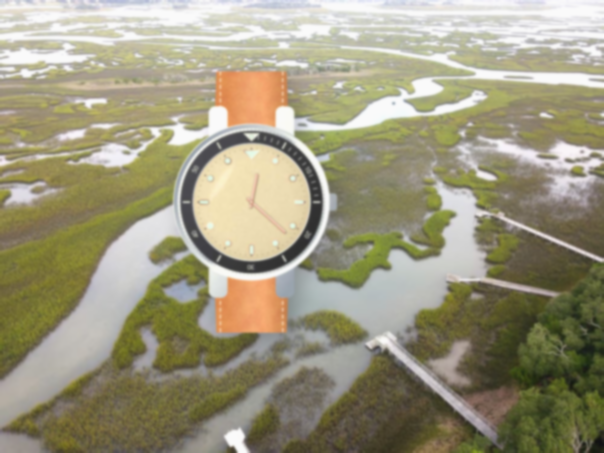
12:22
